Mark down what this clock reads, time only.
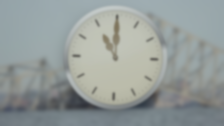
11:00
